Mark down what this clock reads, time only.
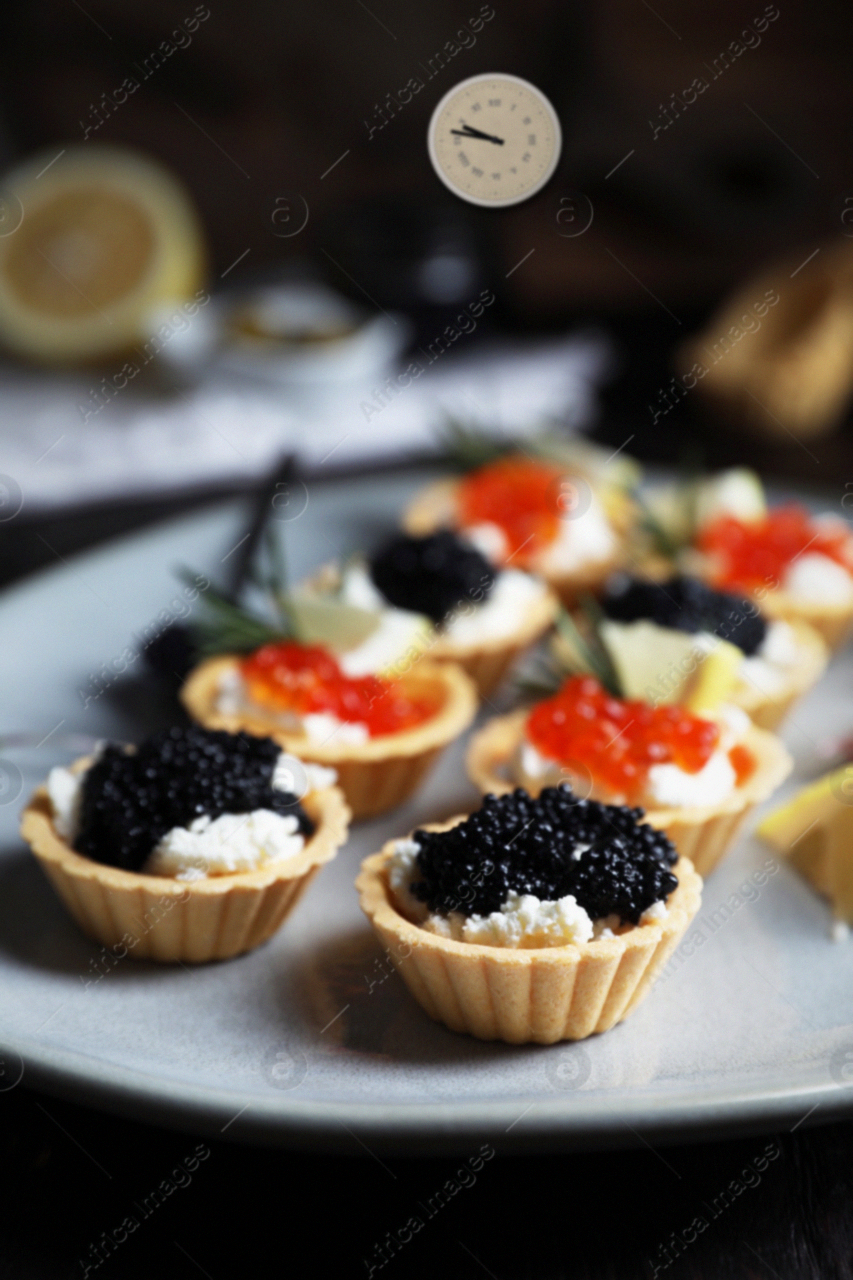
9:47
